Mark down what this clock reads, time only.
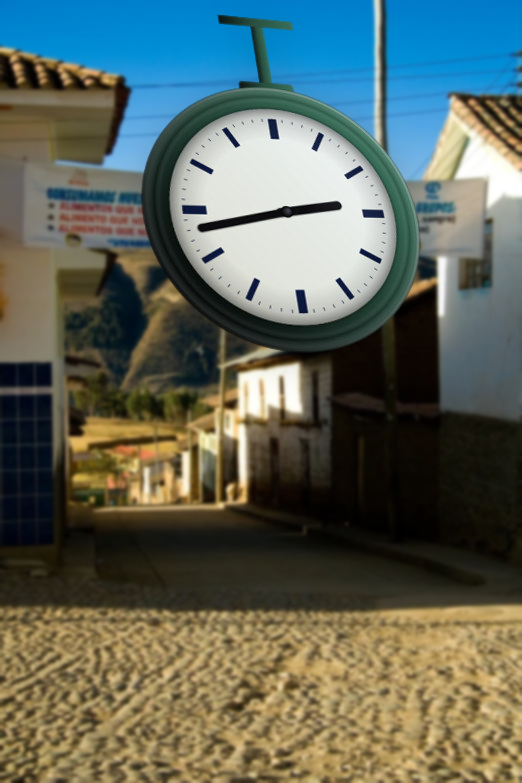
2:43
